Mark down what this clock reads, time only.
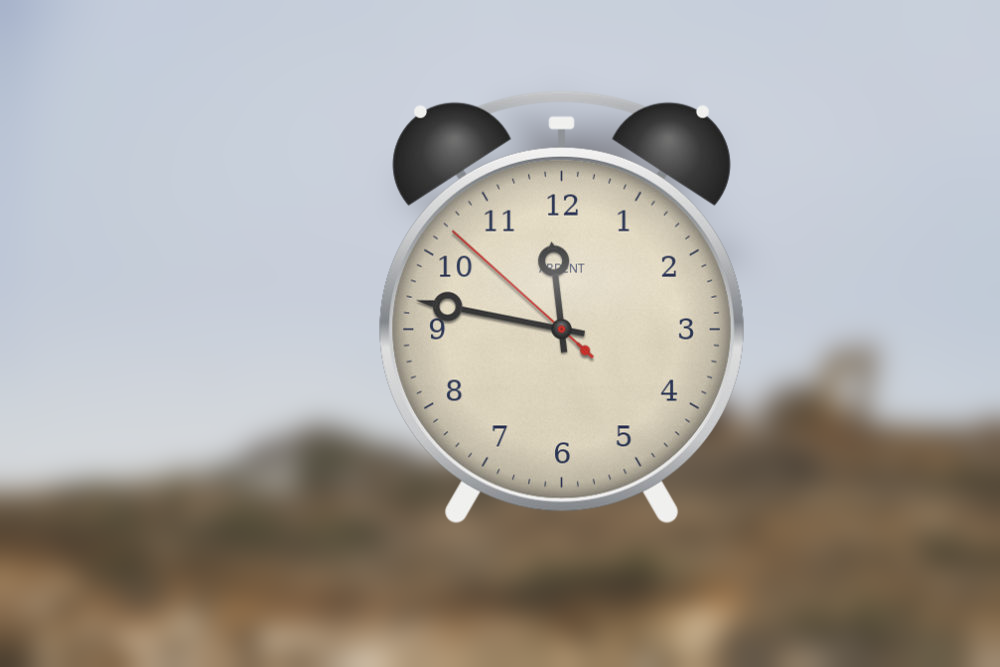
11:46:52
